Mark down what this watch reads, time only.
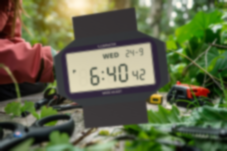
6:40:42
